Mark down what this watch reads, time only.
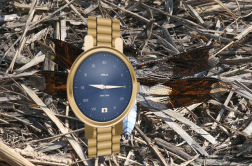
9:15
